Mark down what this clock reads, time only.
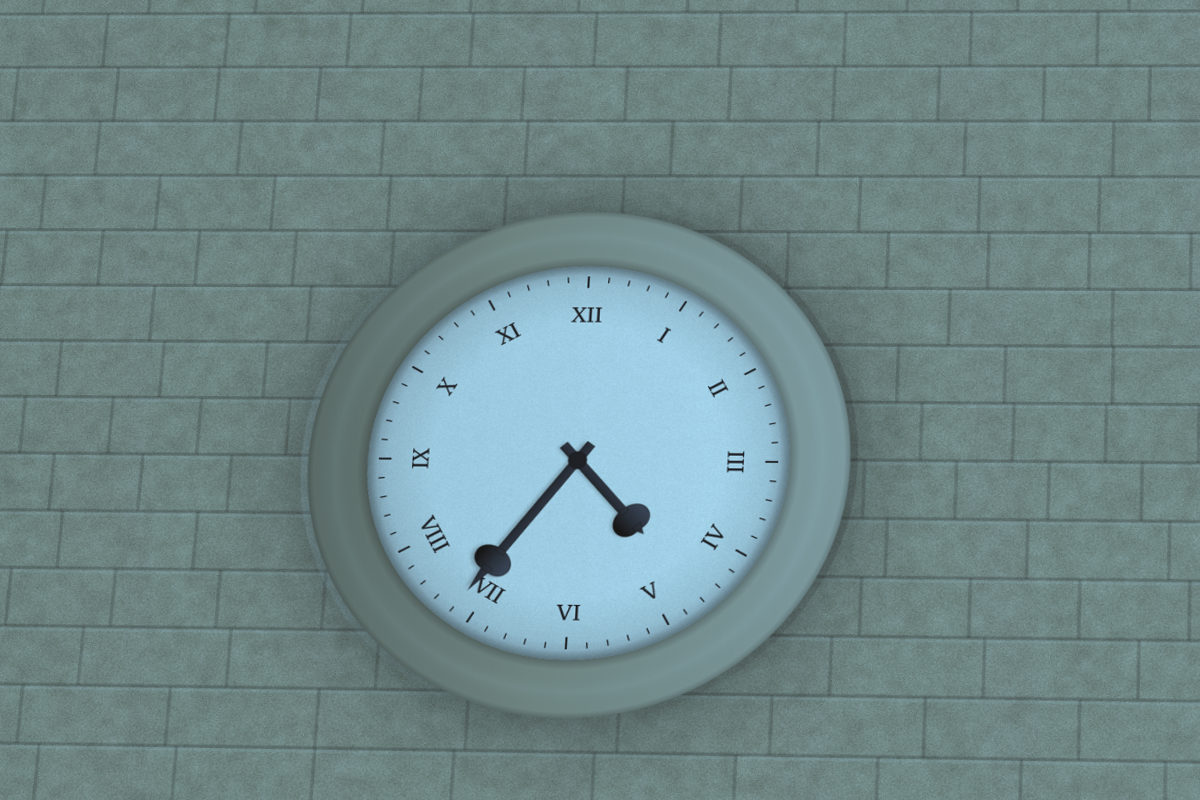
4:36
